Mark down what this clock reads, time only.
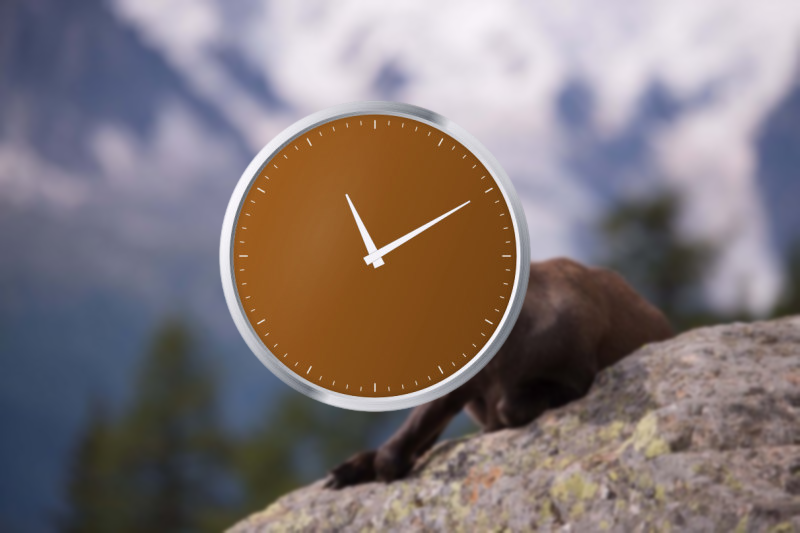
11:10
